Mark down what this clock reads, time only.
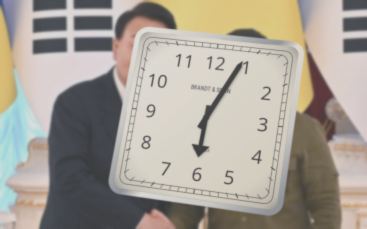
6:04
